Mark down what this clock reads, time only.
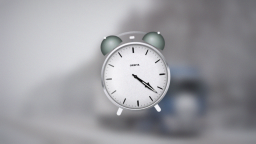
4:22
